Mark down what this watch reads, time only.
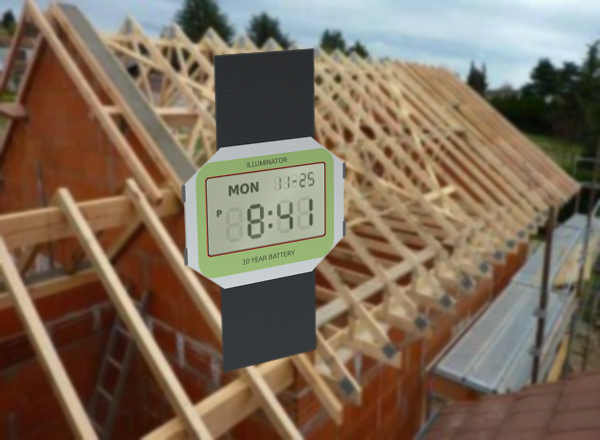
8:41
